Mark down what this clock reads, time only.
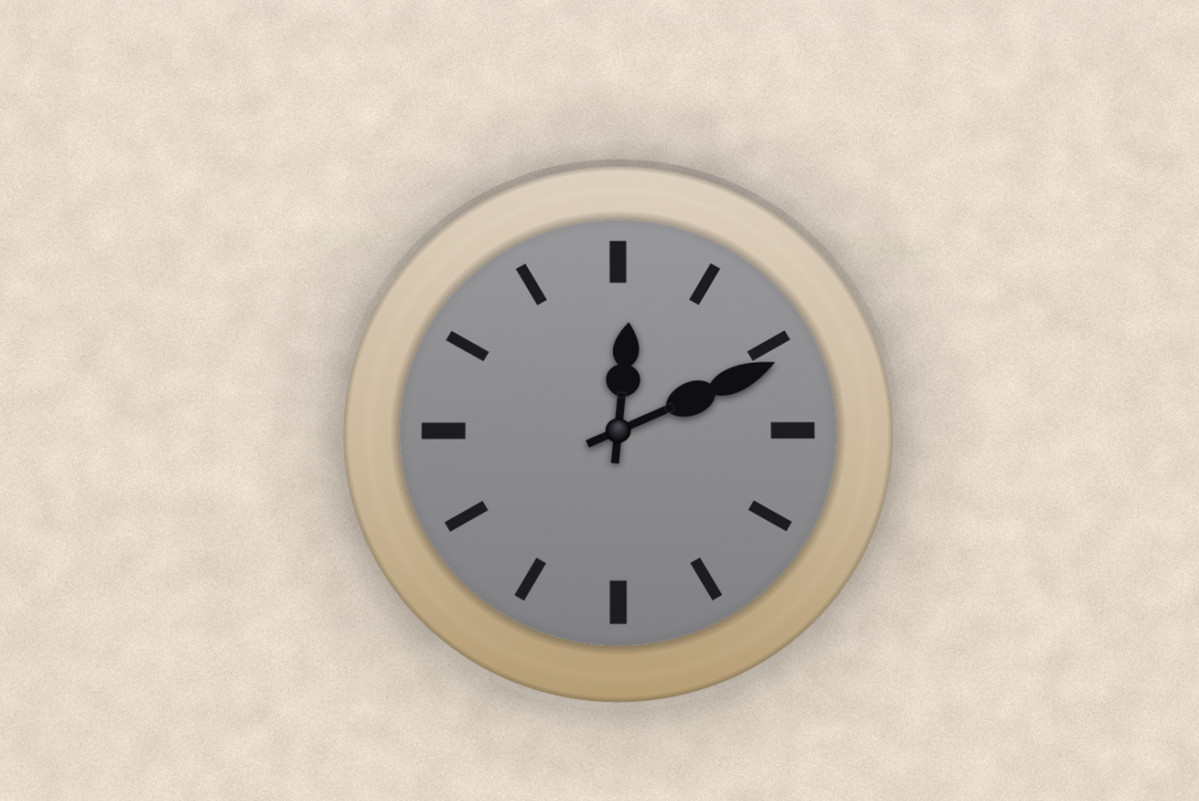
12:11
